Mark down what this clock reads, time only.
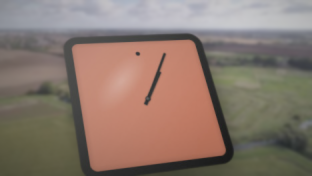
1:05
